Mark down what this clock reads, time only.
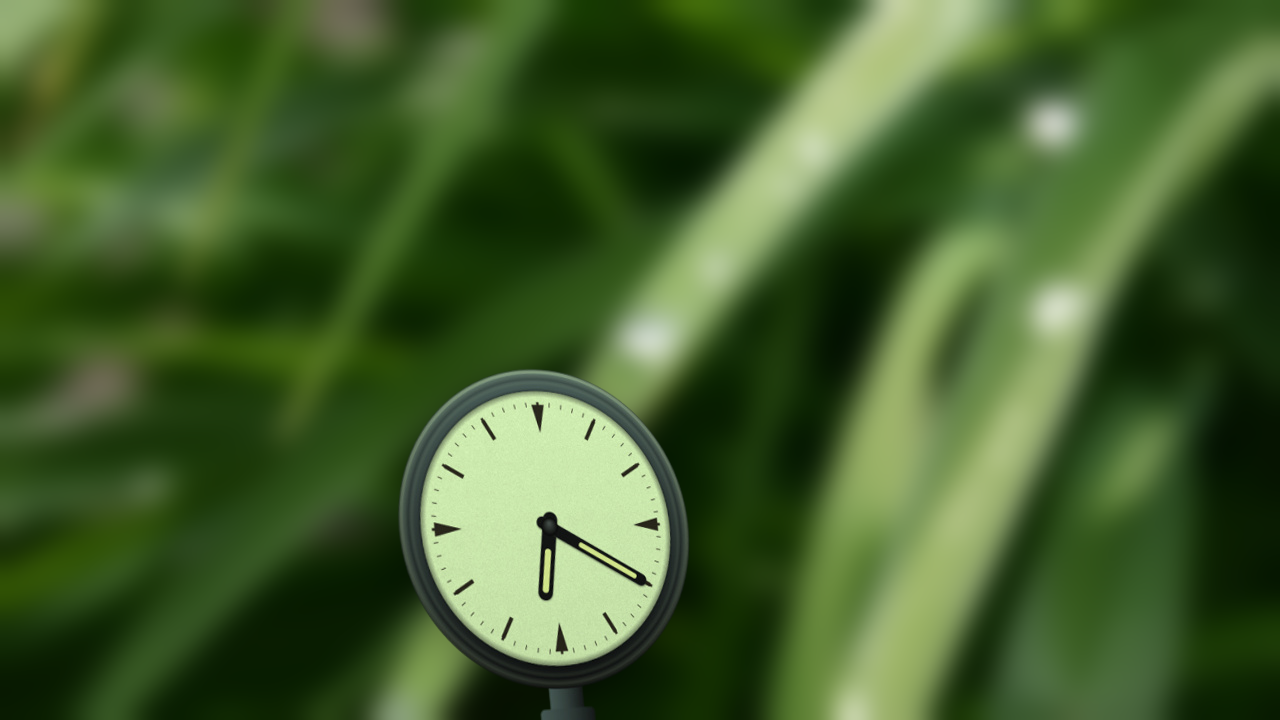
6:20
